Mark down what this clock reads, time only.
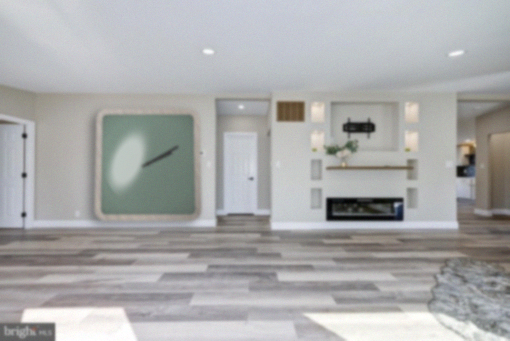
2:10
